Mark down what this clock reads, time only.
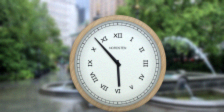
5:53
